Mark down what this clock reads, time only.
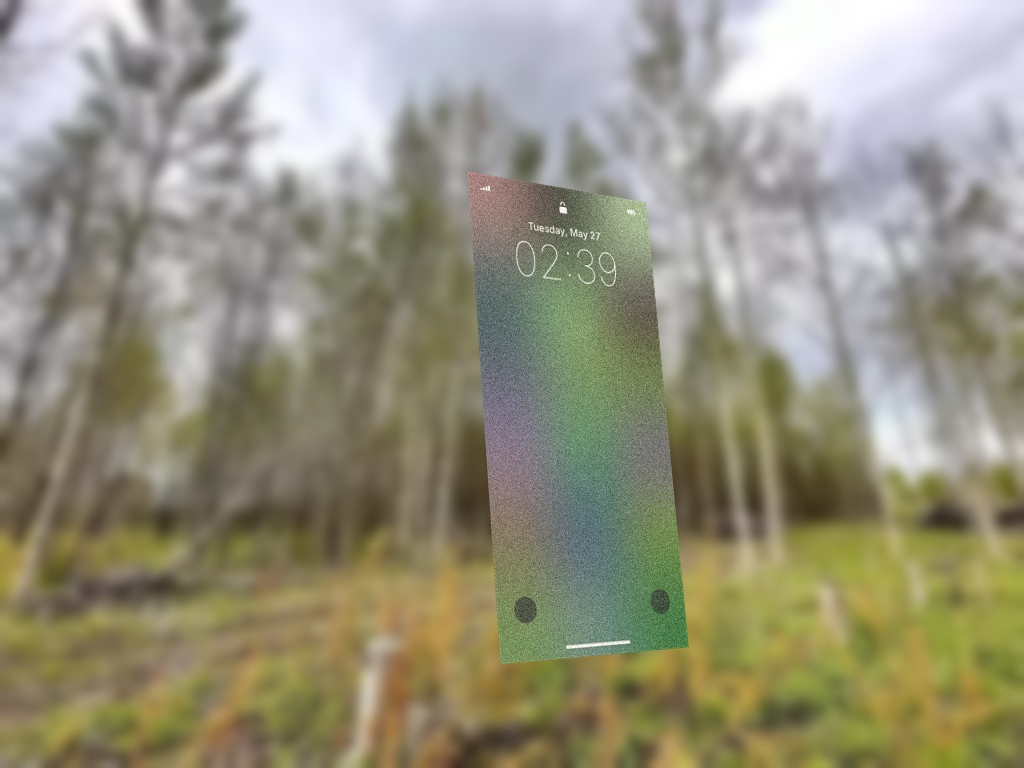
2:39
